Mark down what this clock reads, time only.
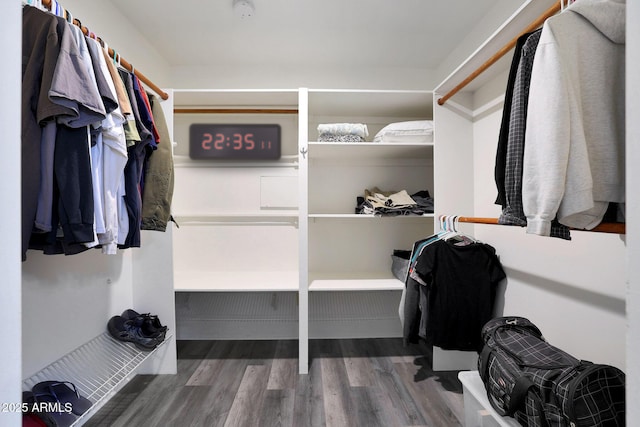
22:35
